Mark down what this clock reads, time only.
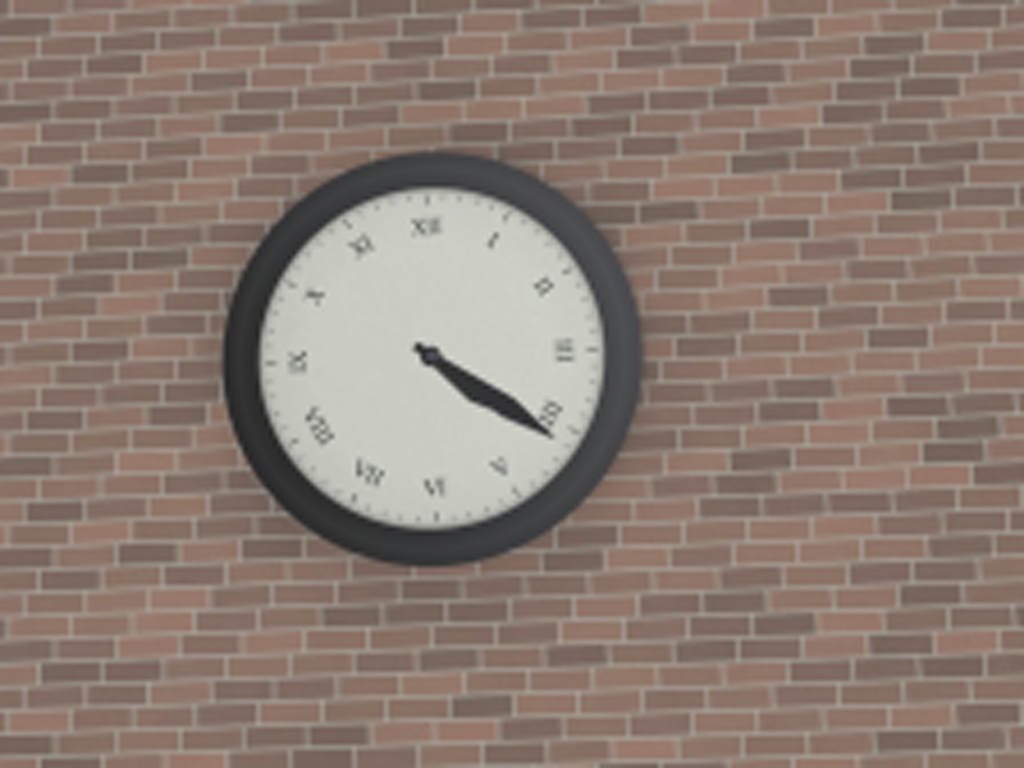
4:21
